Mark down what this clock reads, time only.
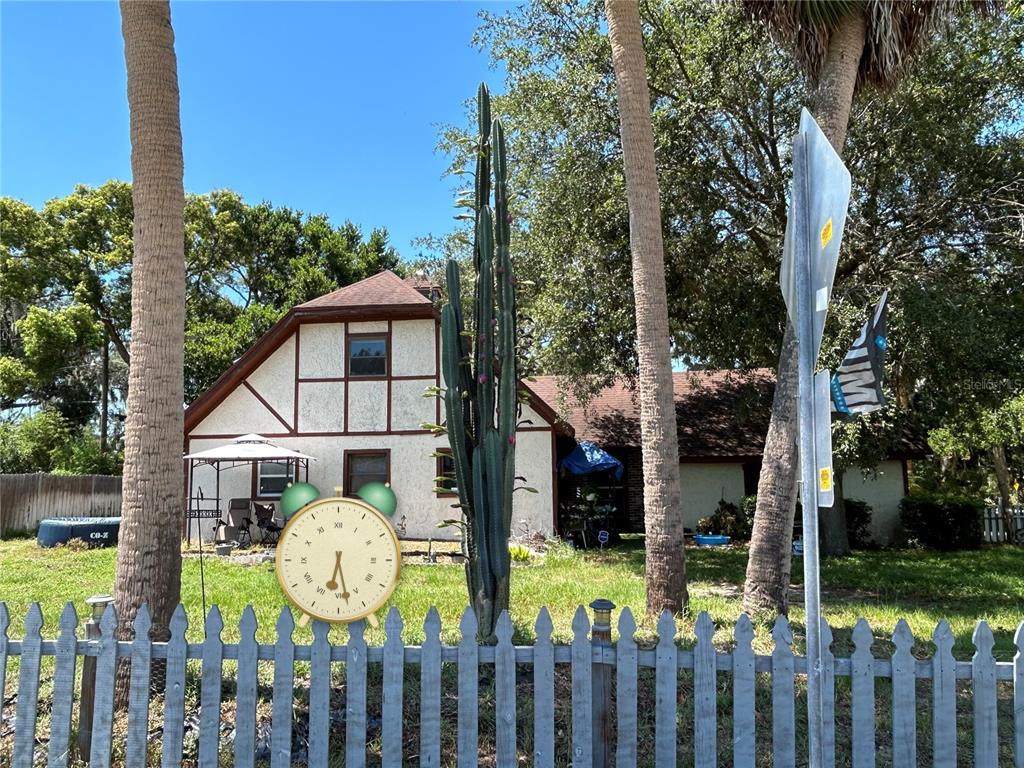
6:28
